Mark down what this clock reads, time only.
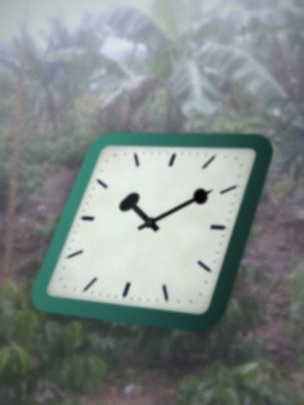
10:09
